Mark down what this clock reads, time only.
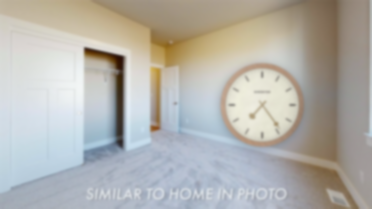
7:24
